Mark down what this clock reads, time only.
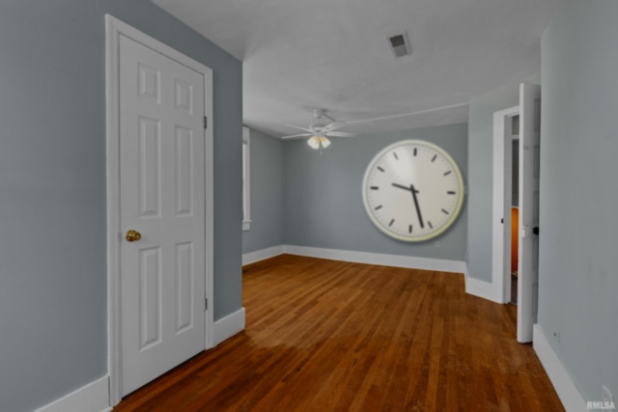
9:27
